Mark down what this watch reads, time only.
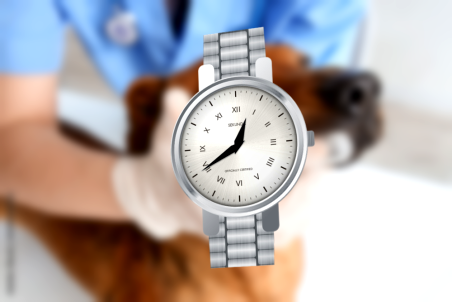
12:40
